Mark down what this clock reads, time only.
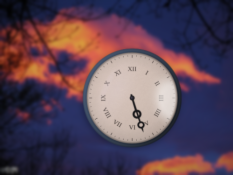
5:27
